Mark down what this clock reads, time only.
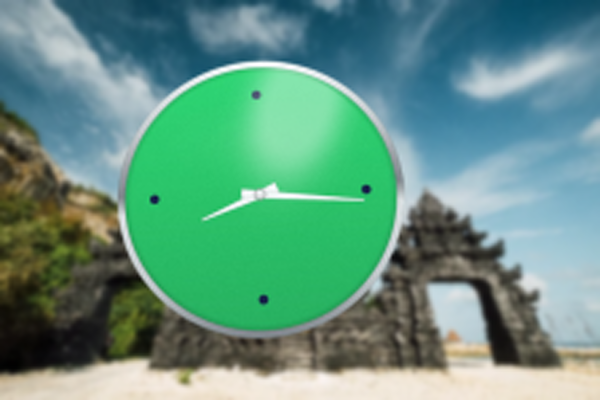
8:16
